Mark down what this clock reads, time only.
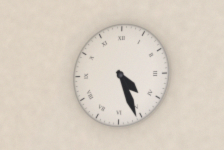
4:26
